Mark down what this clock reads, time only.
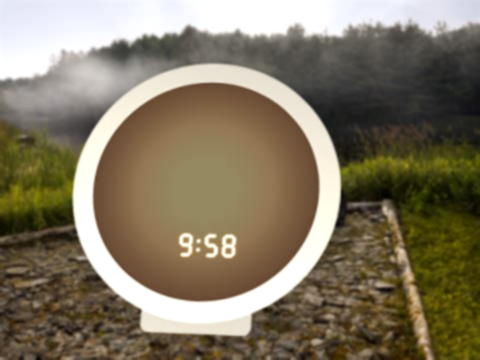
9:58
